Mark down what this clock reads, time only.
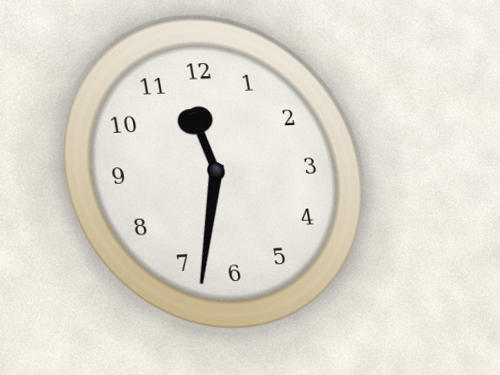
11:33
